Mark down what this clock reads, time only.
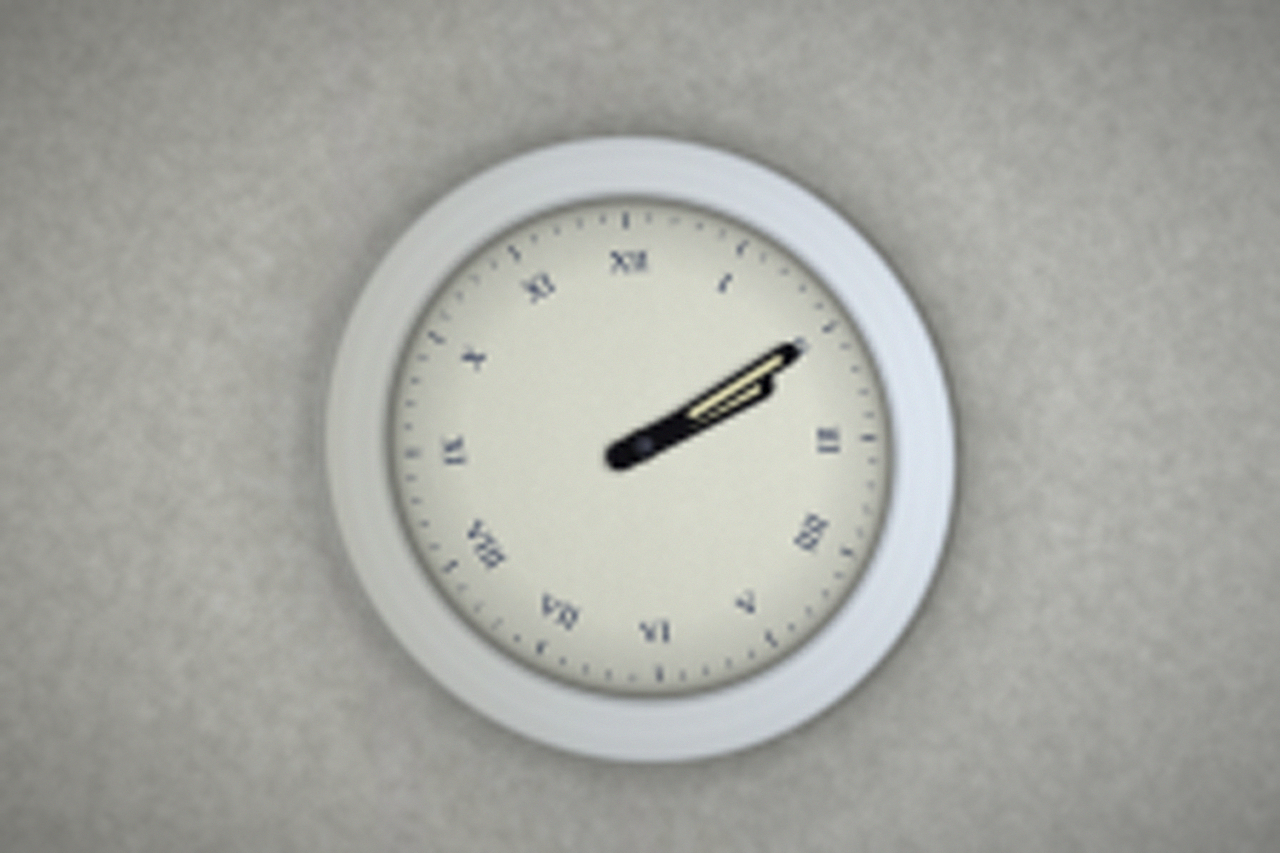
2:10
